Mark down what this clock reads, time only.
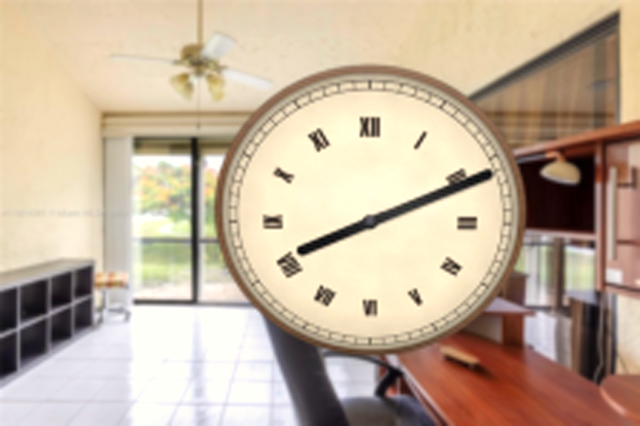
8:11
